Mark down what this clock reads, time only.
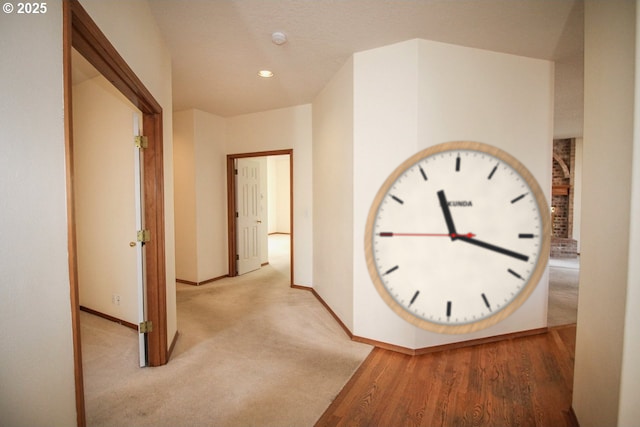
11:17:45
